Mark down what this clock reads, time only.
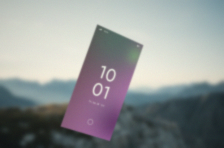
10:01
